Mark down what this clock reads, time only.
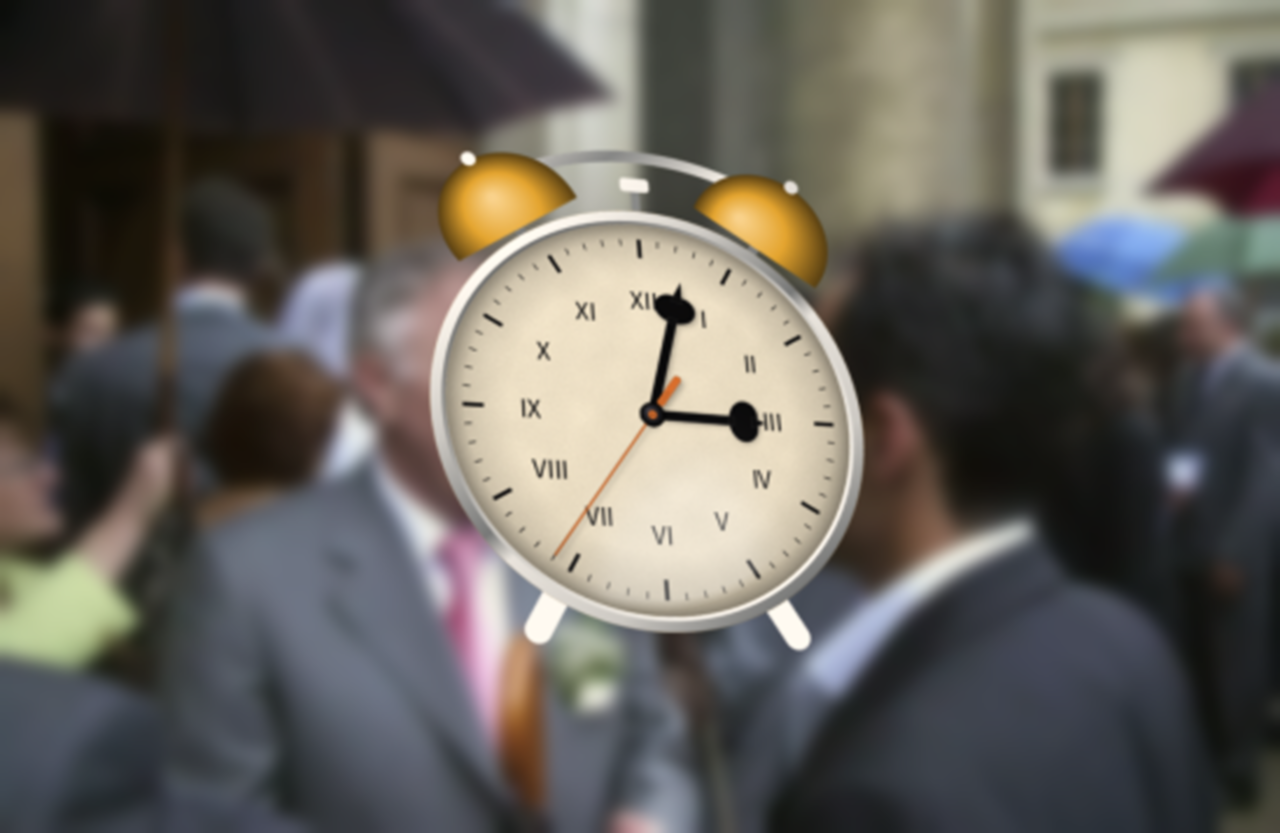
3:02:36
